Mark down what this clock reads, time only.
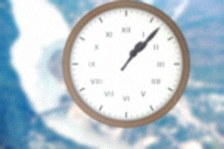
1:07
